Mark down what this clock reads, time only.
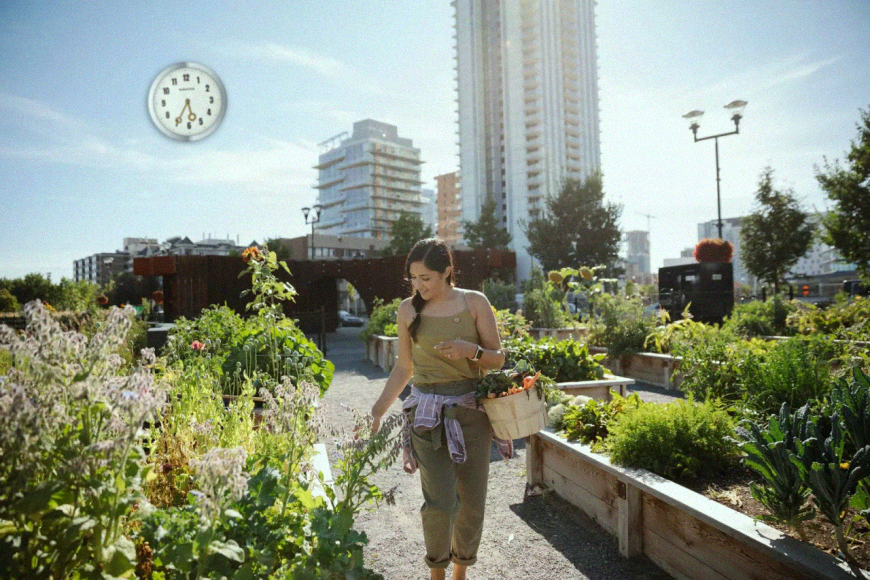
5:35
